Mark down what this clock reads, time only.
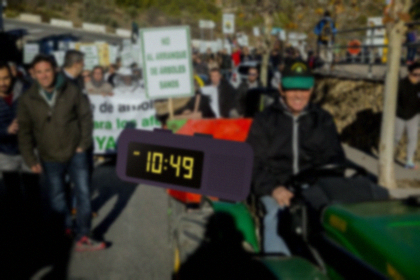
10:49
